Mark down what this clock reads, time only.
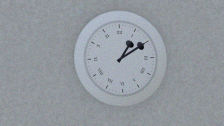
1:10
